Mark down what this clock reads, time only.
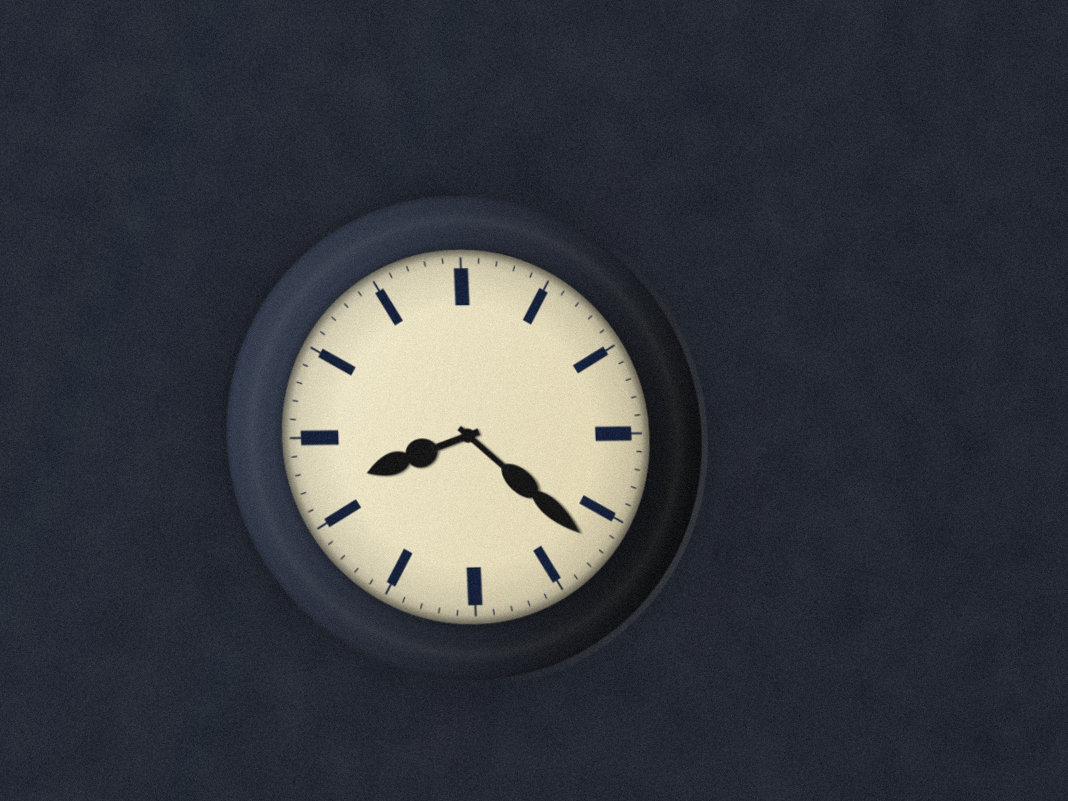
8:22
